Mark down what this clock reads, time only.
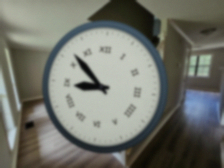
8:52
